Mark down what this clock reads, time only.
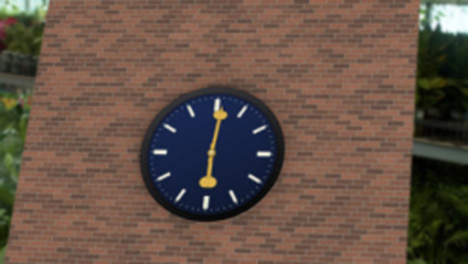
6:01
